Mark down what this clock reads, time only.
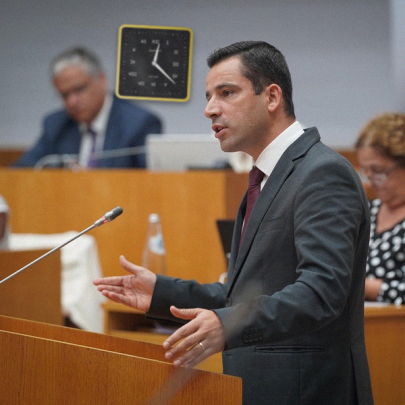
12:22
